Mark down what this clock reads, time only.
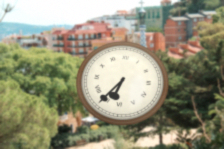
6:36
